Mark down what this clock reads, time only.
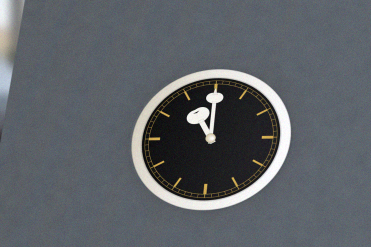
11:00
